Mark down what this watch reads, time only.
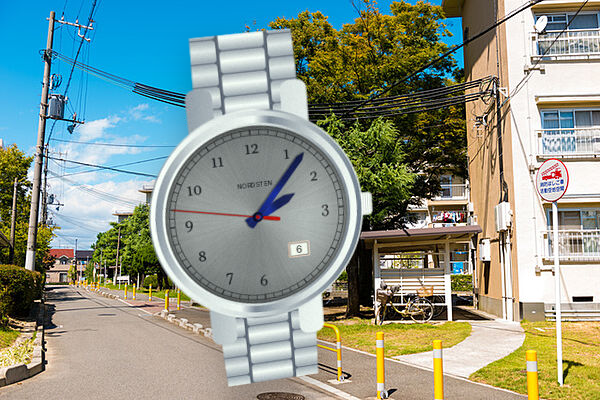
2:06:47
